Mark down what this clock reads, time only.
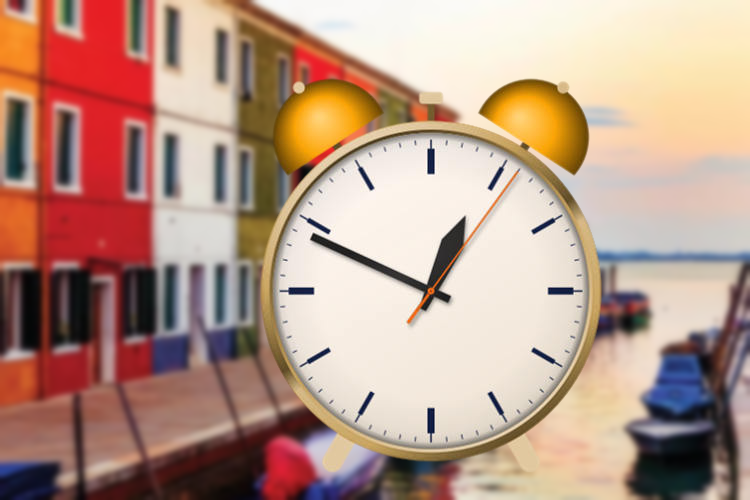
12:49:06
